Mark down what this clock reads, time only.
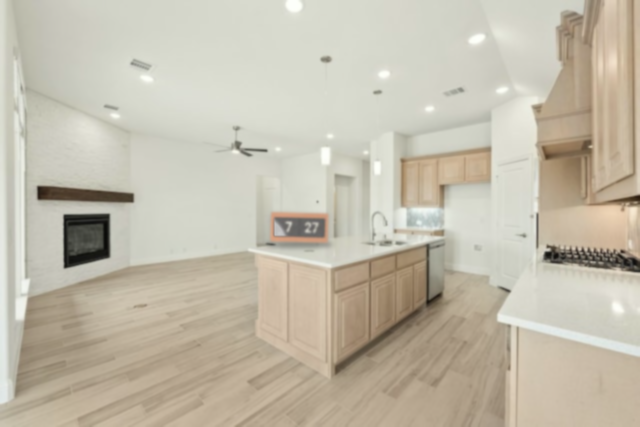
7:27
